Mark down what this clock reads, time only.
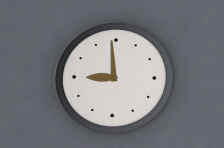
8:59
